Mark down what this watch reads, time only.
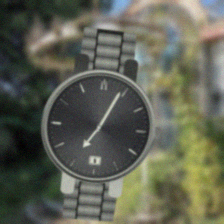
7:04
